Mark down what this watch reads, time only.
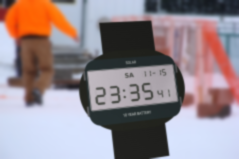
23:35
